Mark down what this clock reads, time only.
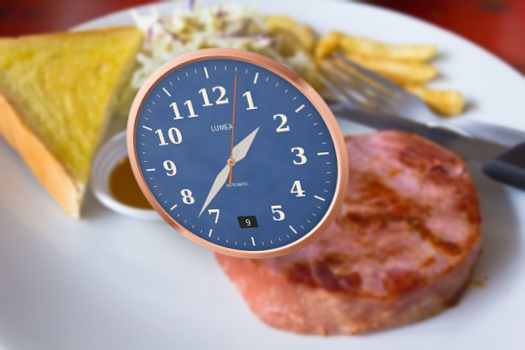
1:37:03
